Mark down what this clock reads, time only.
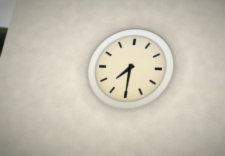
7:30
